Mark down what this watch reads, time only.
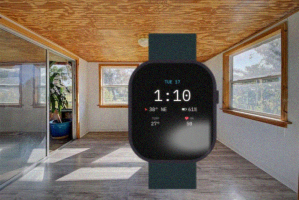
1:10
